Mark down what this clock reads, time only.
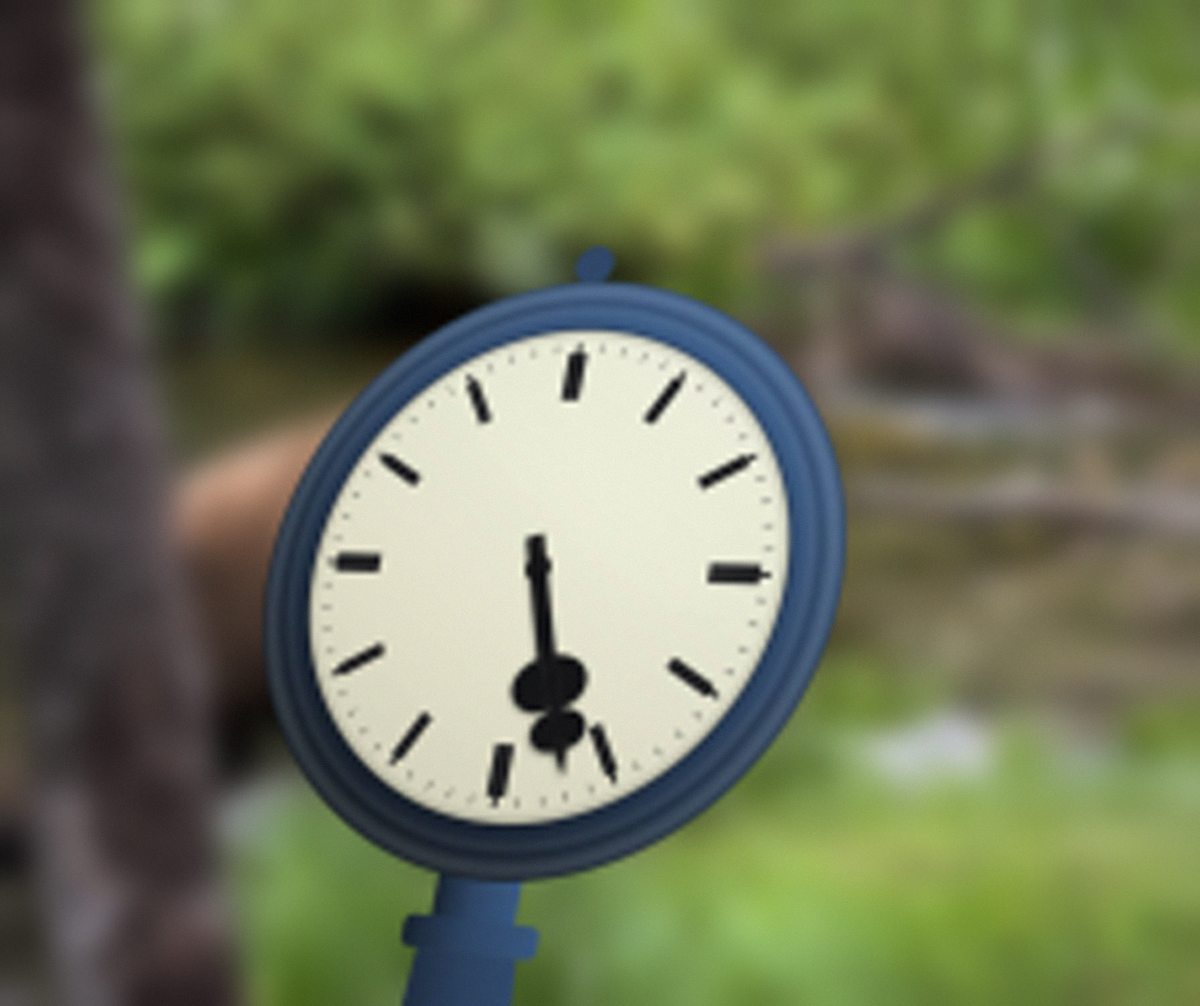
5:27
